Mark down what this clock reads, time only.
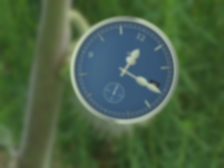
12:16
